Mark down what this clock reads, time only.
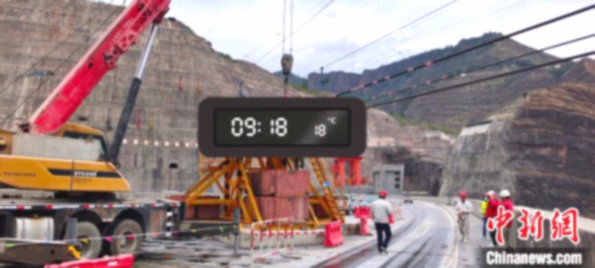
9:18
